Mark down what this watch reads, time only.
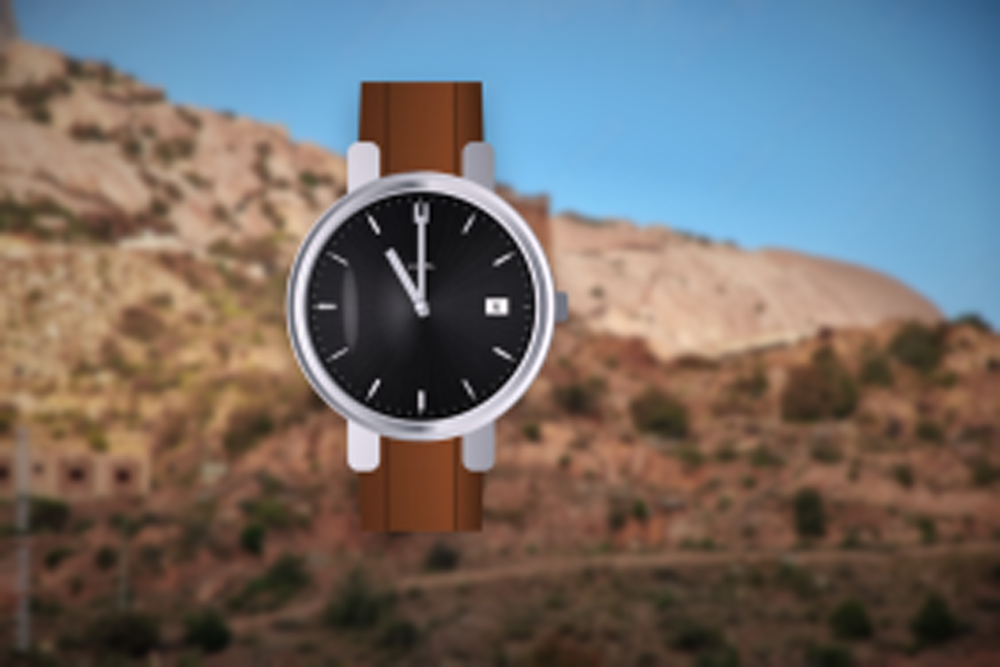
11:00
